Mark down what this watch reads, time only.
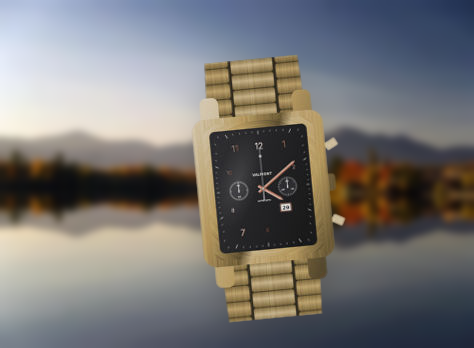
4:09
